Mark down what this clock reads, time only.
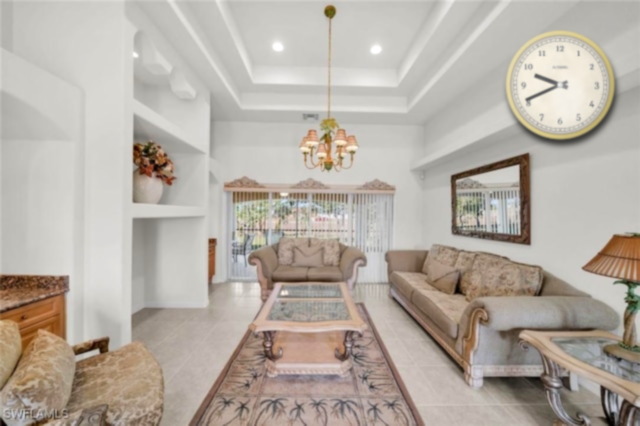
9:41
